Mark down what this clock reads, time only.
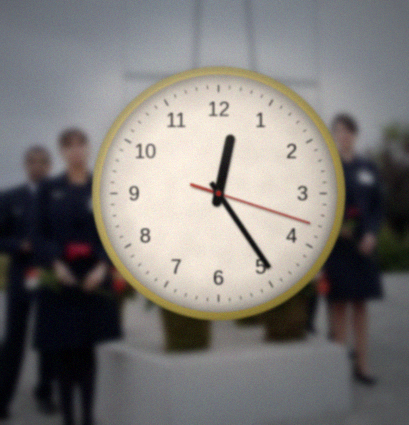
12:24:18
